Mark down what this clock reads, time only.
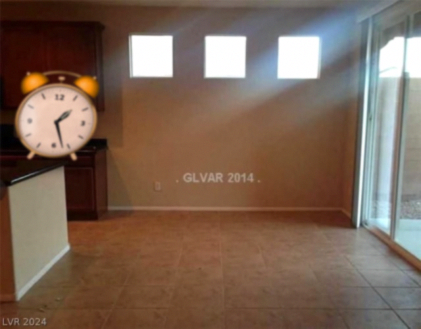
1:27
